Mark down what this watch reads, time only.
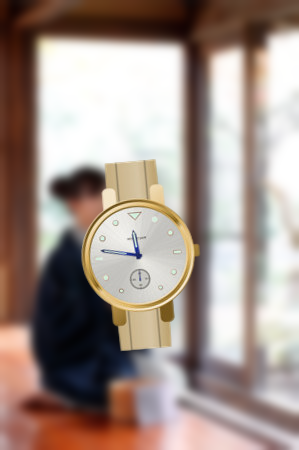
11:47
